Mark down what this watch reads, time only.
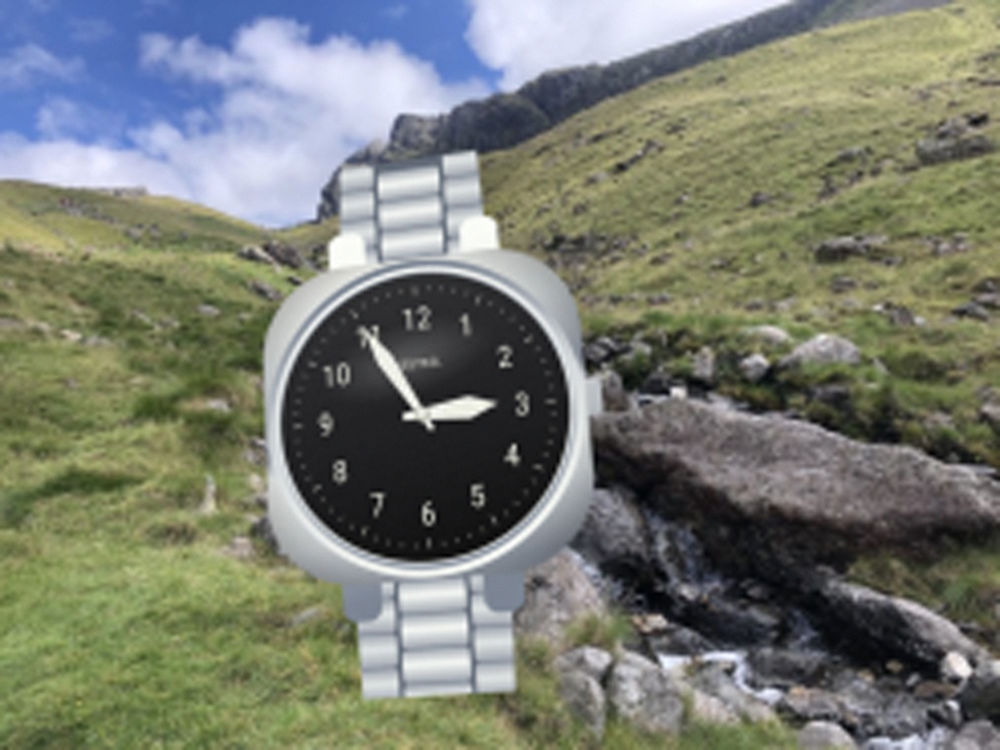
2:55
